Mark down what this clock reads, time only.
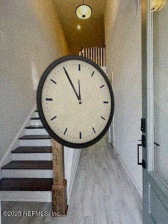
11:55
